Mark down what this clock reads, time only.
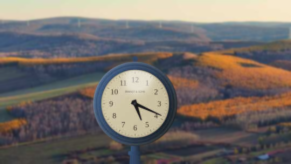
5:19
